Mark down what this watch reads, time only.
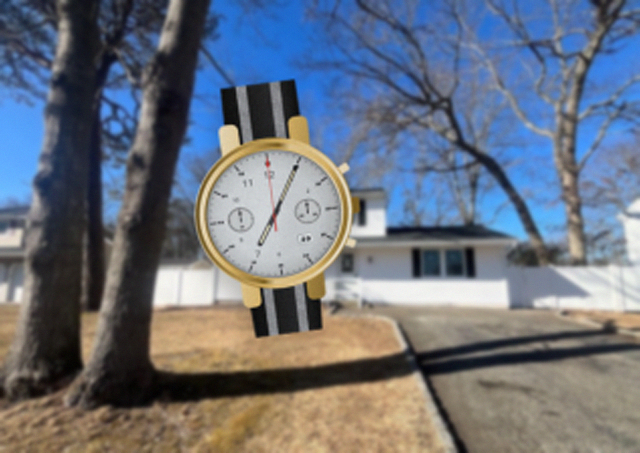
7:05
